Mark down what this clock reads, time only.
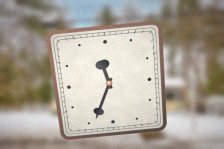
11:34
